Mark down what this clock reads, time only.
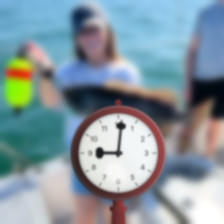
9:01
